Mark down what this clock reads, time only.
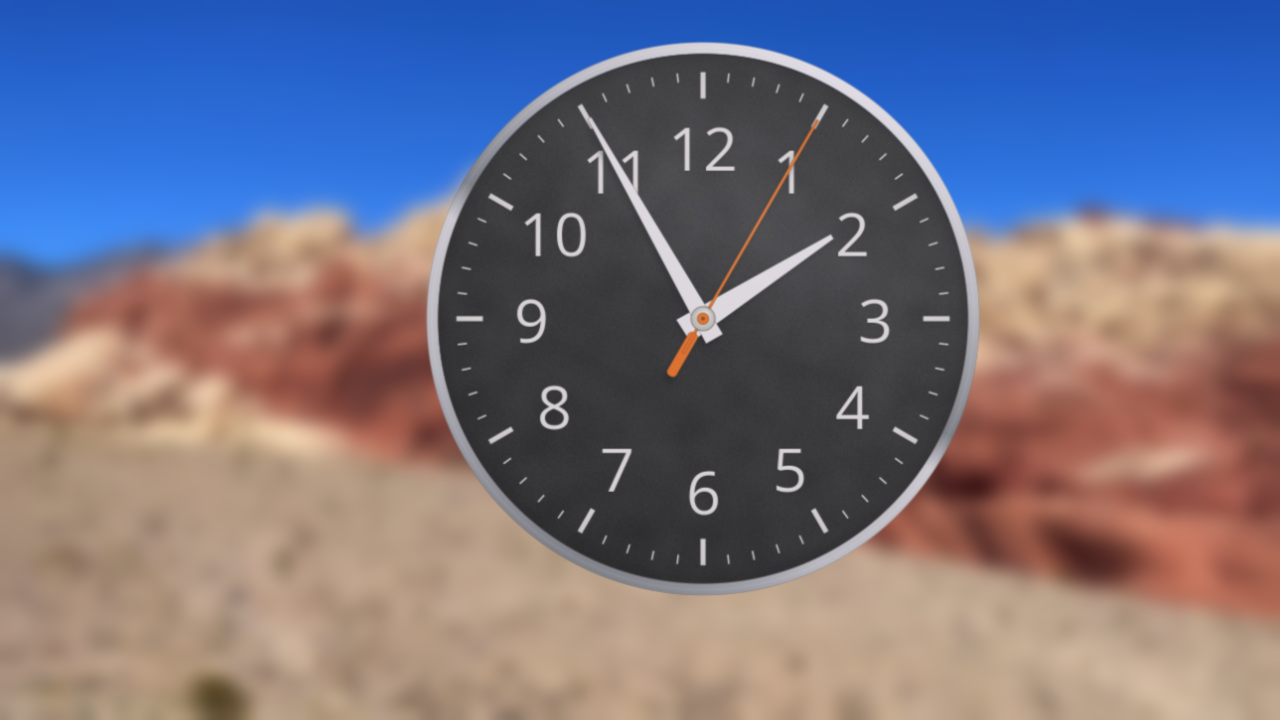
1:55:05
